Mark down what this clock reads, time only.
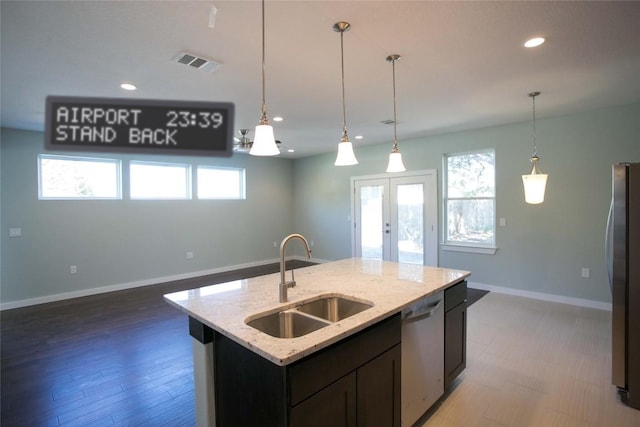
23:39
